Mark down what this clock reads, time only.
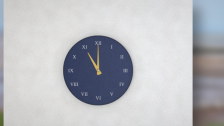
11:00
